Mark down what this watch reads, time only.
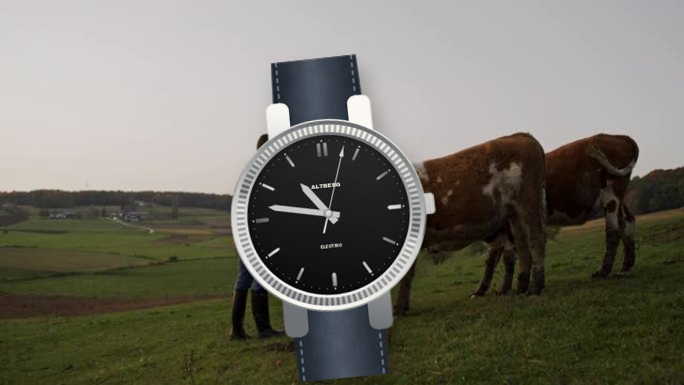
10:47:03
